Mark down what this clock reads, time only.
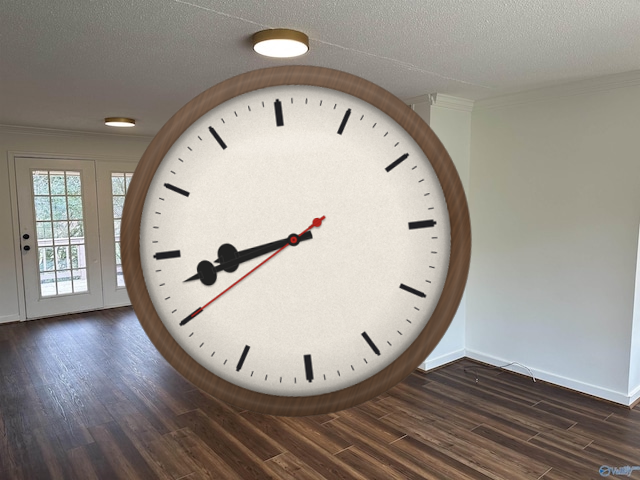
8:42:40
